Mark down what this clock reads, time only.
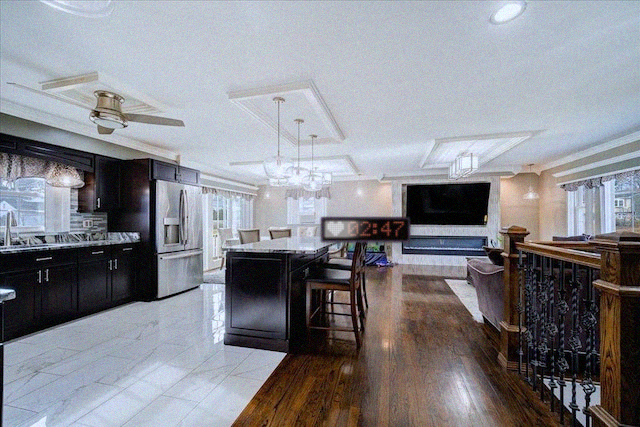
2:47
